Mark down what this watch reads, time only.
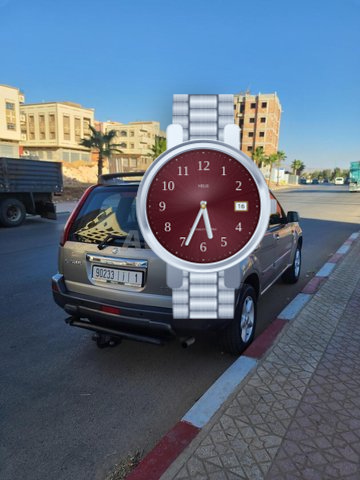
5:34
